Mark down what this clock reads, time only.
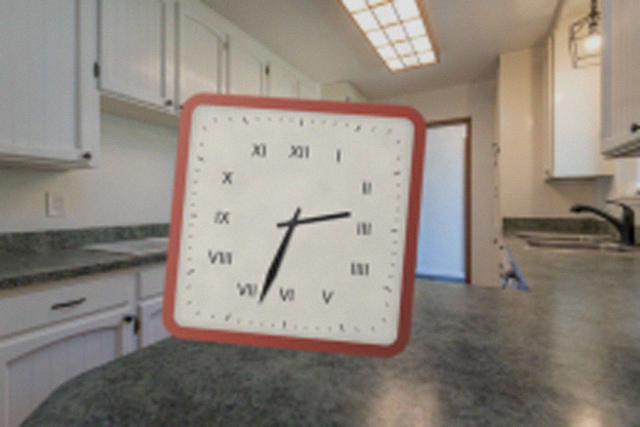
2:33
